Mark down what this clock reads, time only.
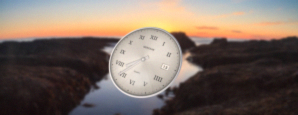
7:36
